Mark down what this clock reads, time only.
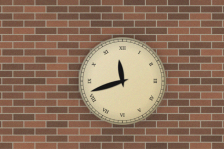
11:42
